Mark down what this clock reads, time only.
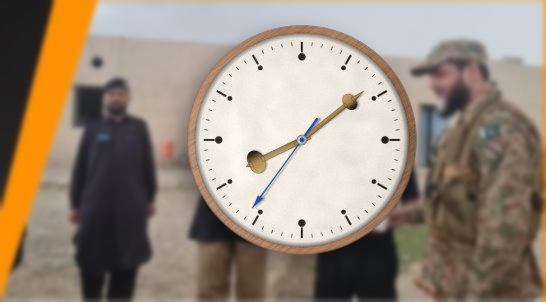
8:08:36
